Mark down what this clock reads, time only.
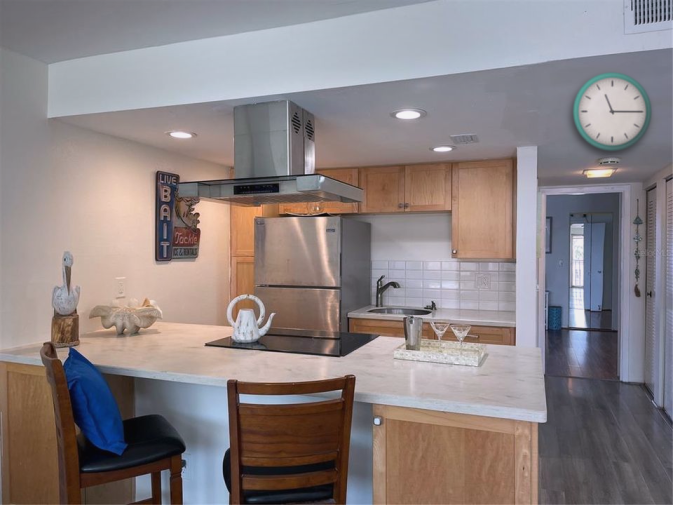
11:15
